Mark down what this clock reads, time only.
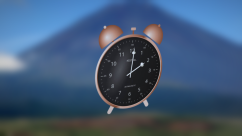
2:01
